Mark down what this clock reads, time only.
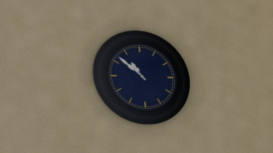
10:52
